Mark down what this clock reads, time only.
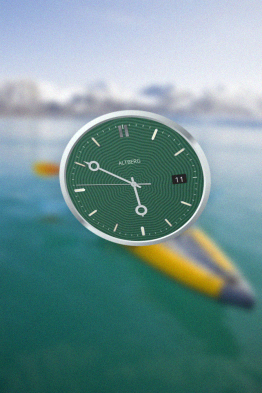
5:50:46
